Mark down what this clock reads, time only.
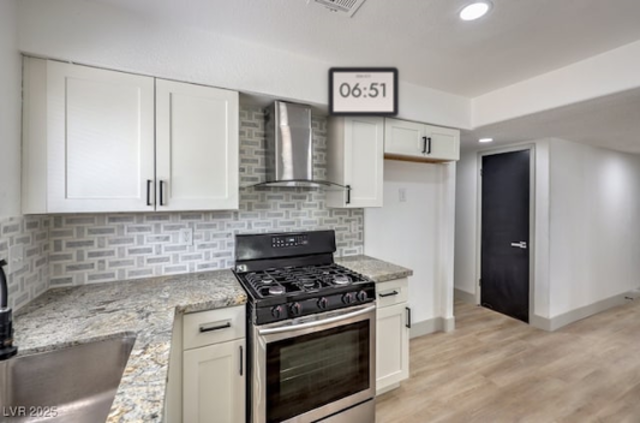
6:51
